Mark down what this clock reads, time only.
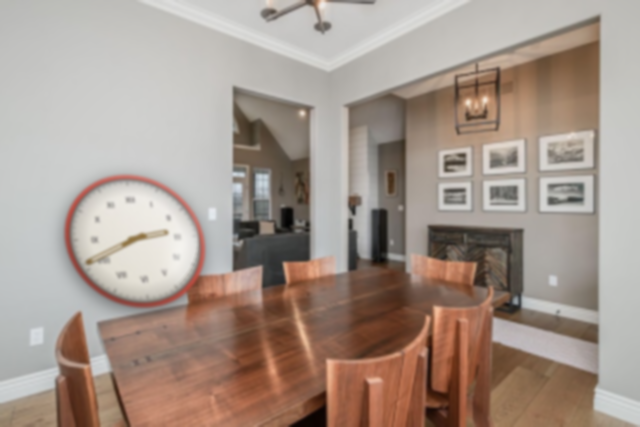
2:41
